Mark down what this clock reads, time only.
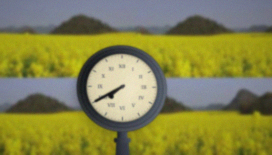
7:40
